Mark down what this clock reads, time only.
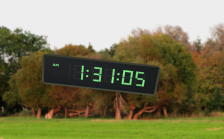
1:31:05
